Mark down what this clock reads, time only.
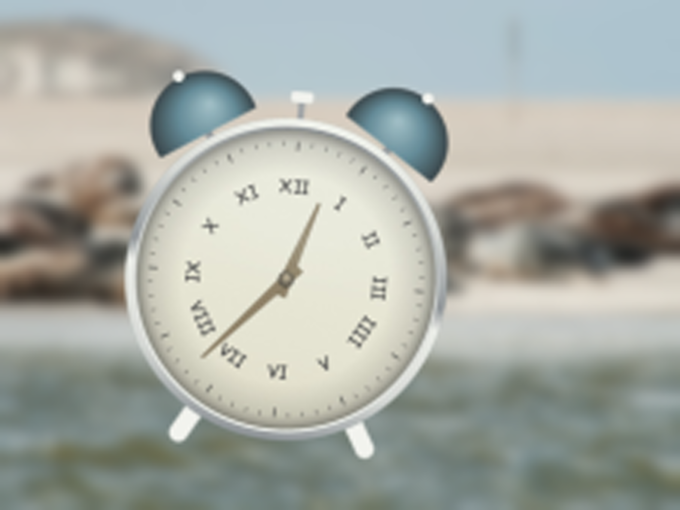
12:37
